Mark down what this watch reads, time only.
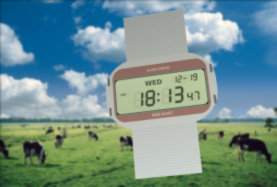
18:13:47
